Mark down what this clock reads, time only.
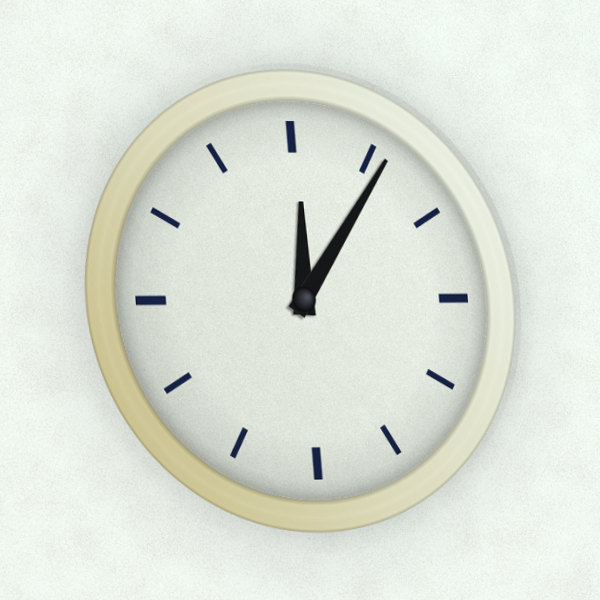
12:06
